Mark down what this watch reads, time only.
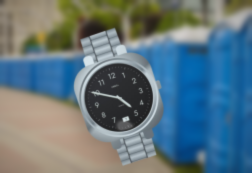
4:50
